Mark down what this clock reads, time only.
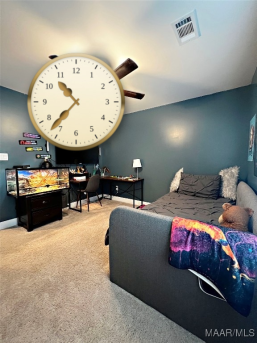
10:37
